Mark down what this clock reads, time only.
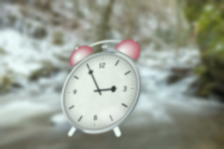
2:55
